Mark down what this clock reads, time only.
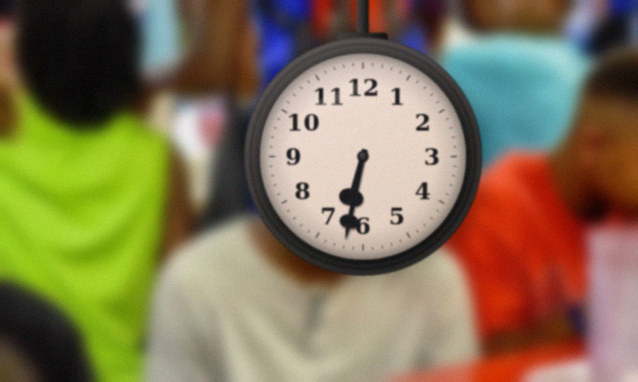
6:32
